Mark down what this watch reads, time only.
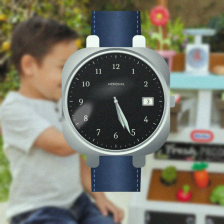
5:26
